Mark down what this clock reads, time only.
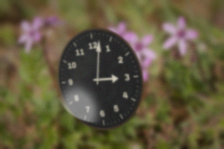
3:02
